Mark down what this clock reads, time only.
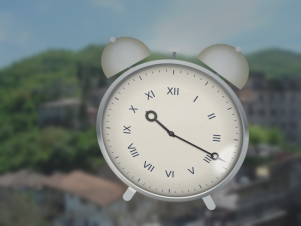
10:19
